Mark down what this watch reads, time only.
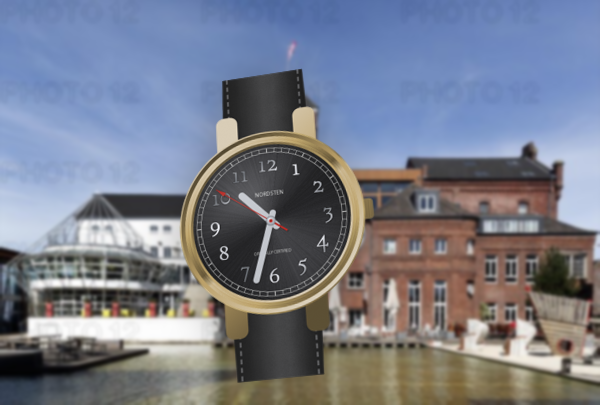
10:32:51
